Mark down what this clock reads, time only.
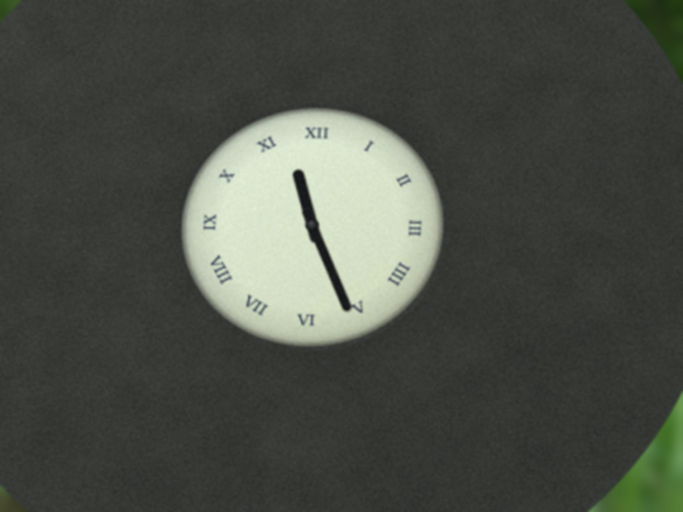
11:26
